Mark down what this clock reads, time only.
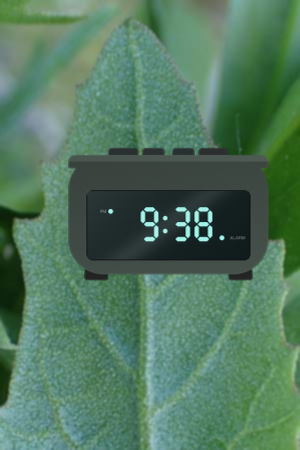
9:38
